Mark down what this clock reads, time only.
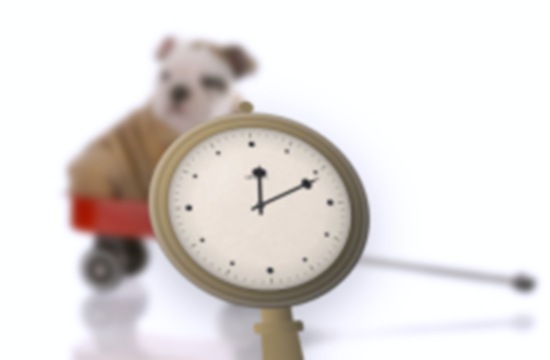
12:11
